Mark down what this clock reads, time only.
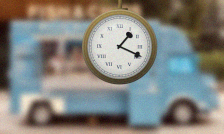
1:19
